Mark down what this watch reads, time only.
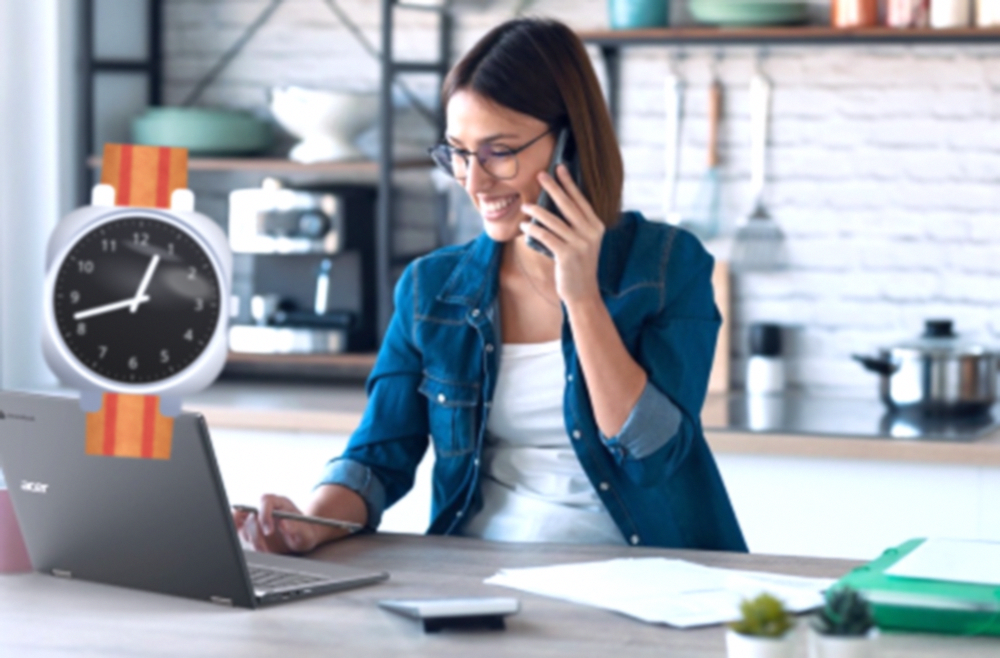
12:42
